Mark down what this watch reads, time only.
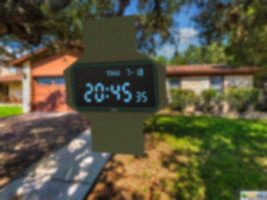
20:45
